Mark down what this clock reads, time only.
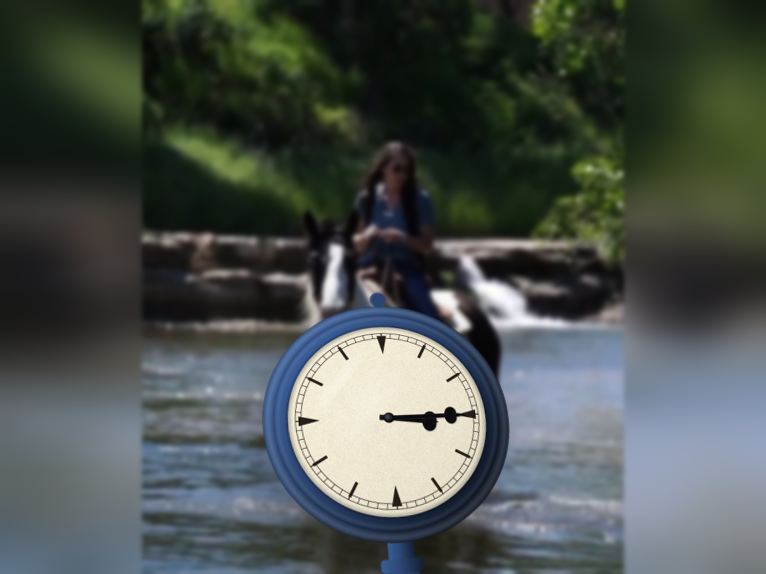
3:15
